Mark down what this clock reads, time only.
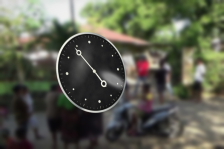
4:54
